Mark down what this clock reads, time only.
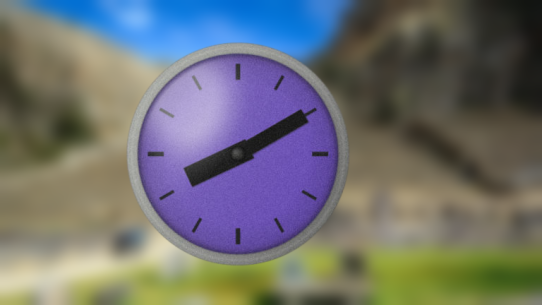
8:10
